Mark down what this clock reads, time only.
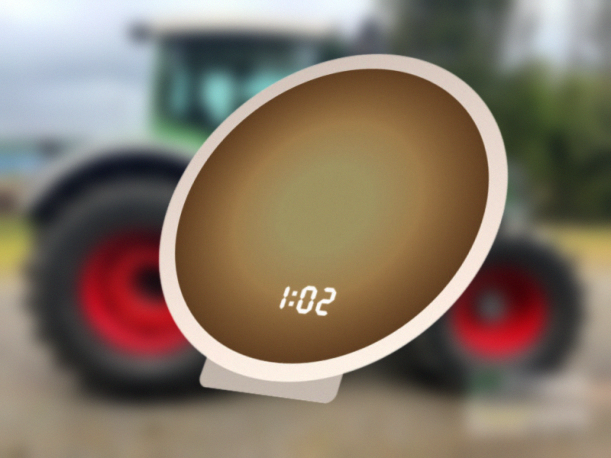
1:02
